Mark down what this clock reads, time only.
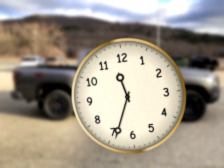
11:34
